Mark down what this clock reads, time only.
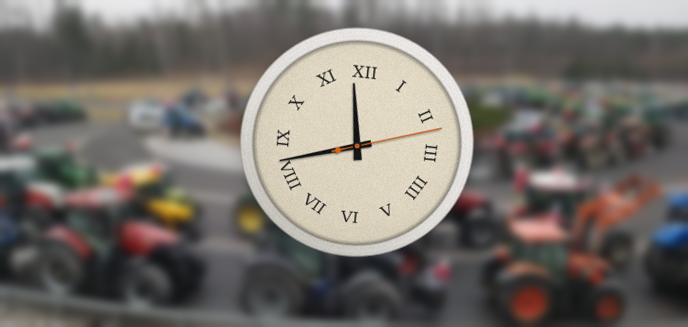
11:42:12
